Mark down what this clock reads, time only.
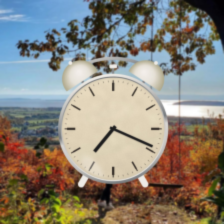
7:19
